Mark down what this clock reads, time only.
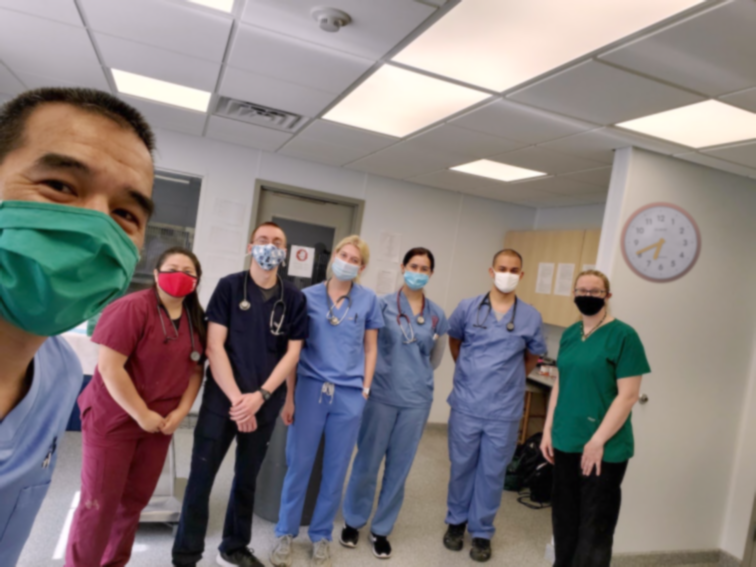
6:41
